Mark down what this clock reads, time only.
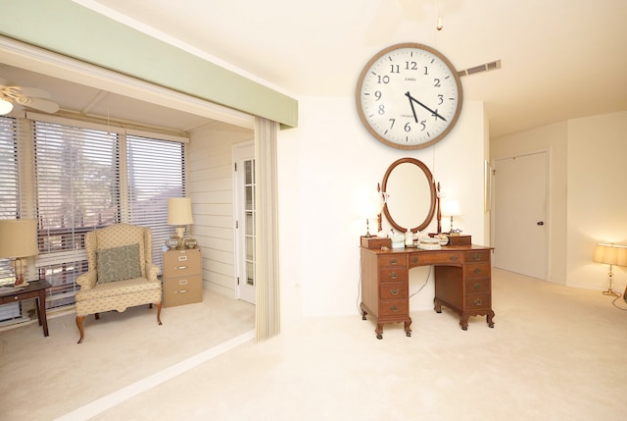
5:20
